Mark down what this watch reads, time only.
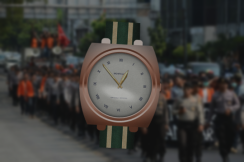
12:53
